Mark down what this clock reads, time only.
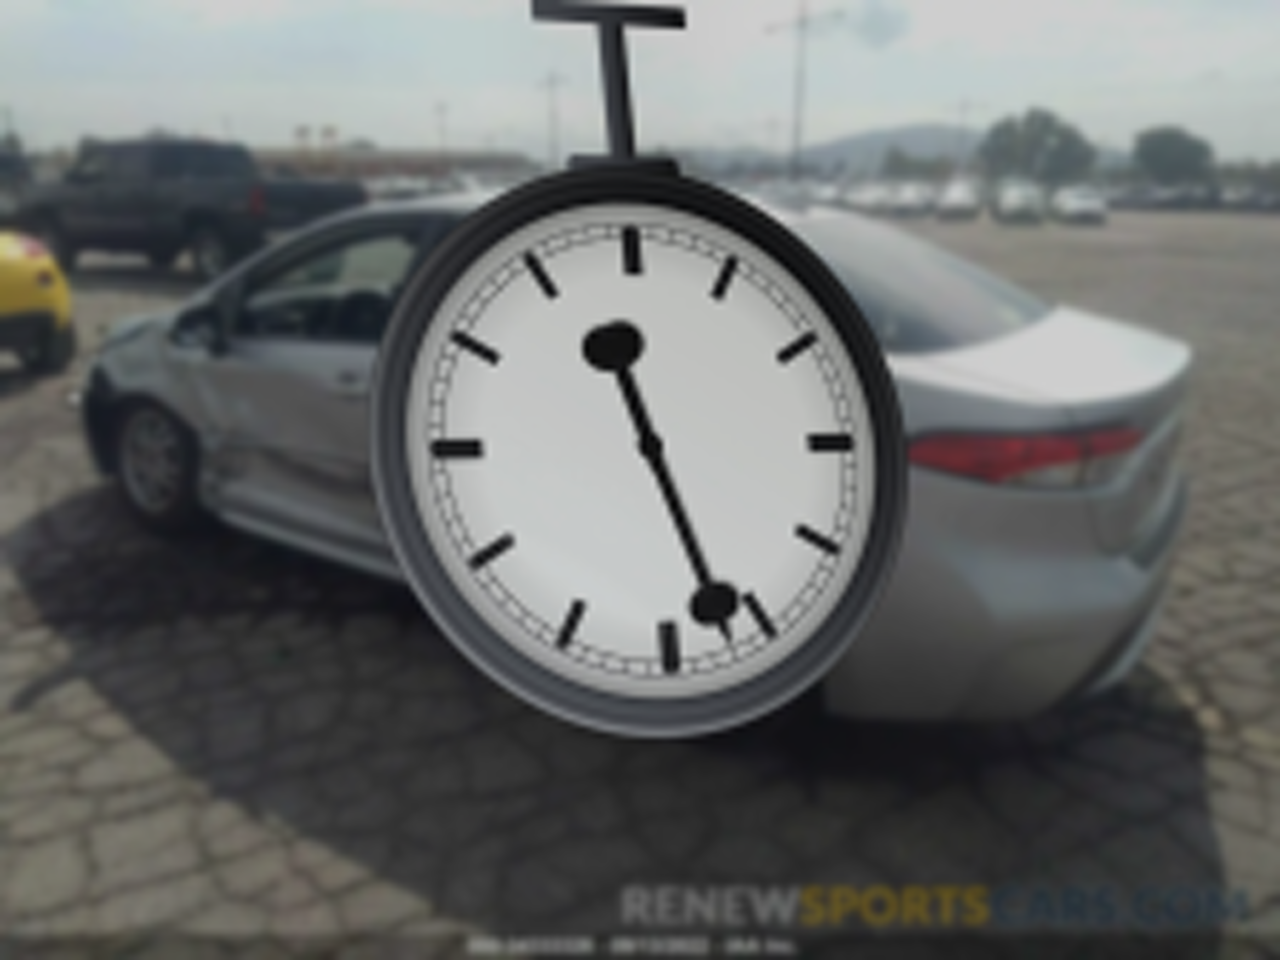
11:27
